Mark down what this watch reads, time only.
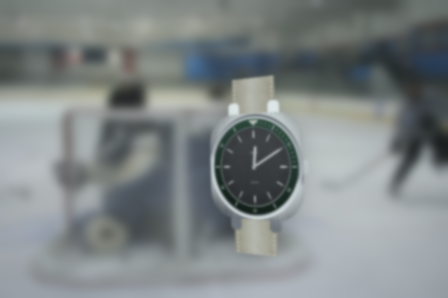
12:10
